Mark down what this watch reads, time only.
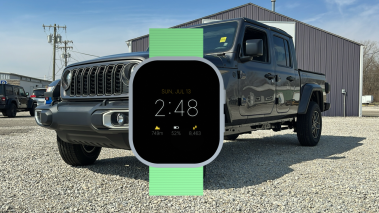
2:48
